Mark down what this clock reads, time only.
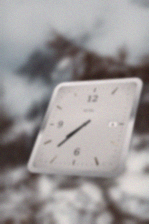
7:37
